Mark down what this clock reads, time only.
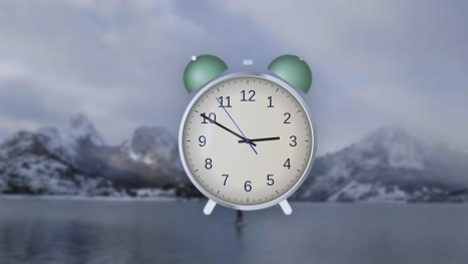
2:49:54
